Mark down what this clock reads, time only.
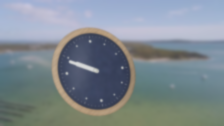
9:49
